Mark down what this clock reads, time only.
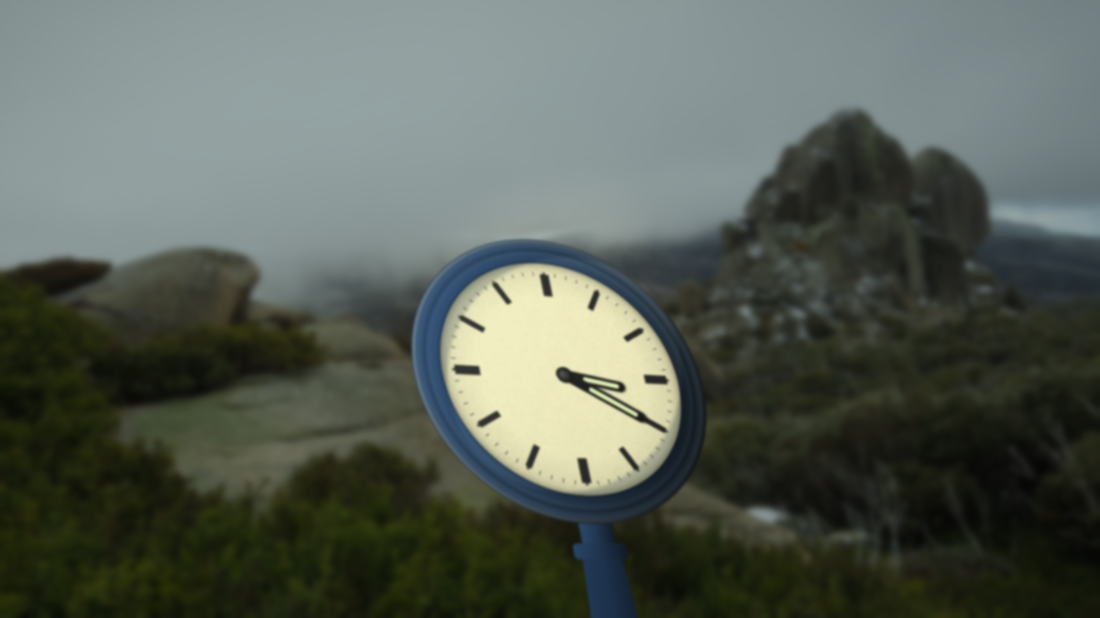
3:20
